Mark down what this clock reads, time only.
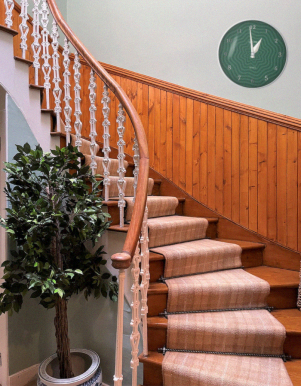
12:59
